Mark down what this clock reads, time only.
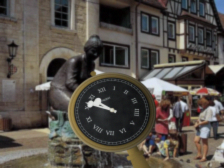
10:52
